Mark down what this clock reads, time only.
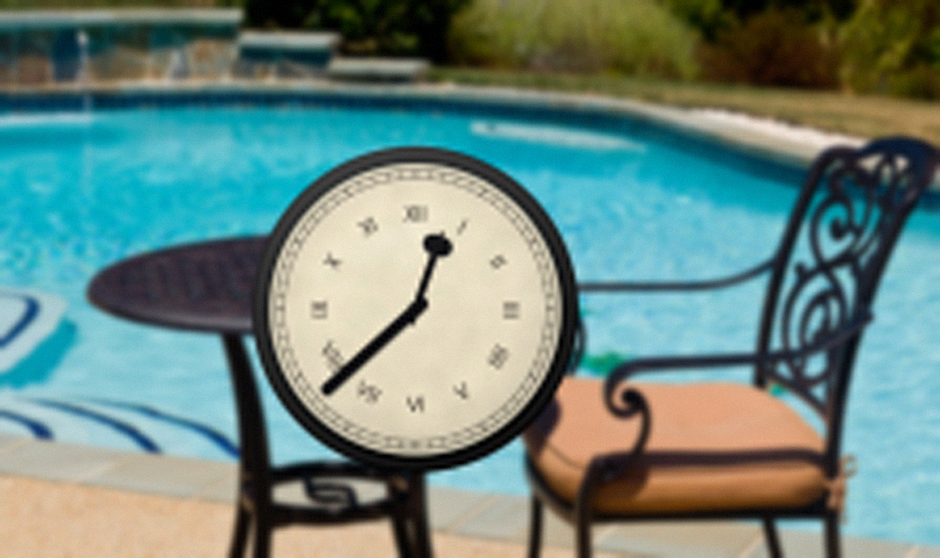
12:38
